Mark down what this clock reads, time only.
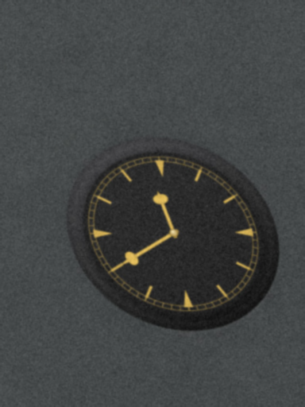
11:40
